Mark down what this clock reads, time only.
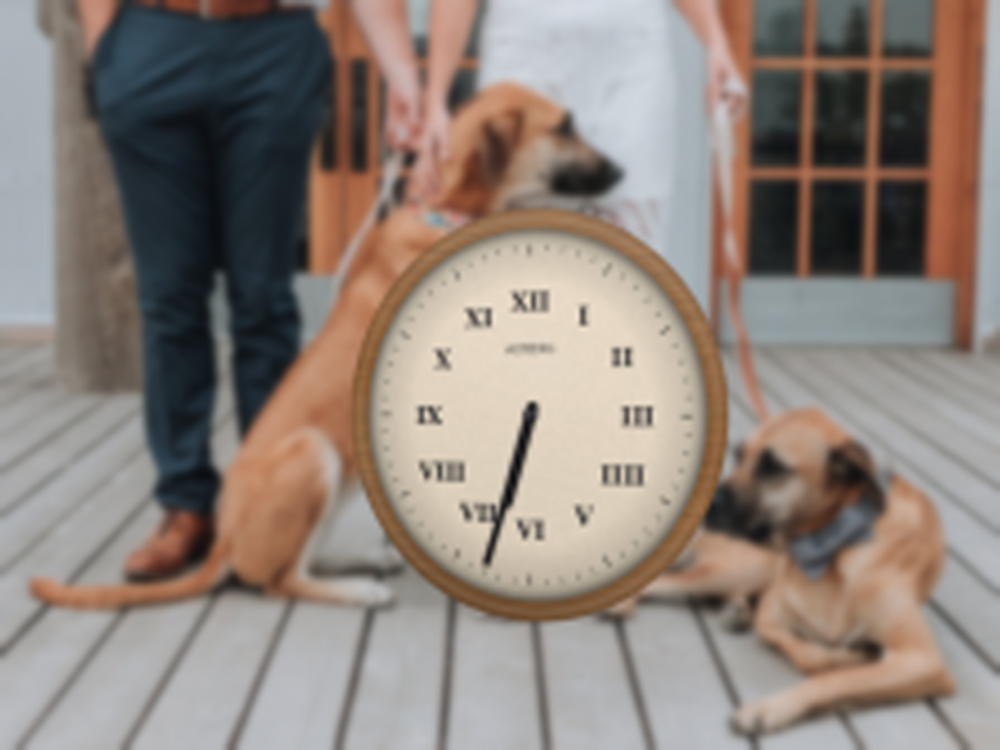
6:33
